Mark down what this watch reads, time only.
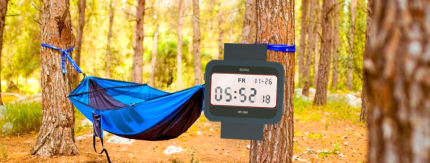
5:52:18
